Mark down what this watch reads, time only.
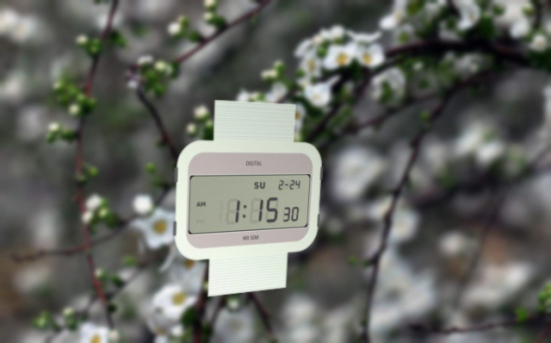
1:15:30
